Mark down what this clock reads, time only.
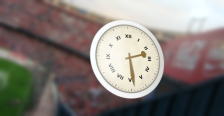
2:29
